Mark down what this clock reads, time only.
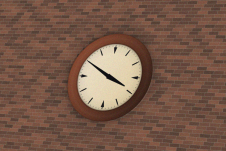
3:50
